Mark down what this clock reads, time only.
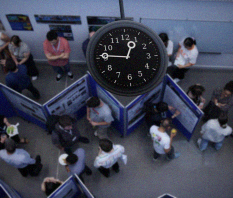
12:46
